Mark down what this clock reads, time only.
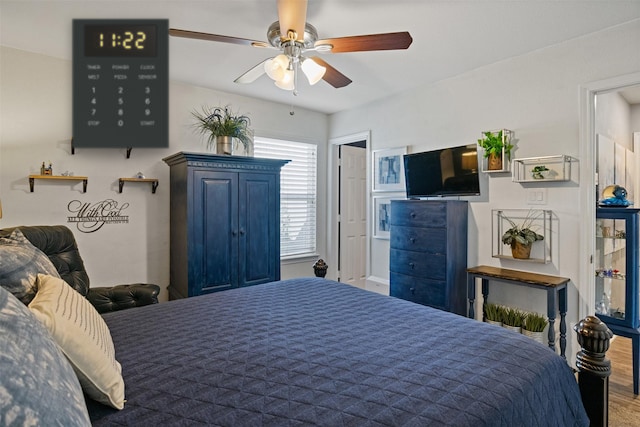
11:22
